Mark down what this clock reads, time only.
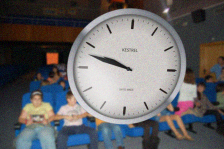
9:48
